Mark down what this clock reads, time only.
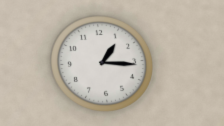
1:16
